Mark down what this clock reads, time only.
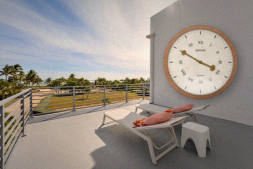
3:50
